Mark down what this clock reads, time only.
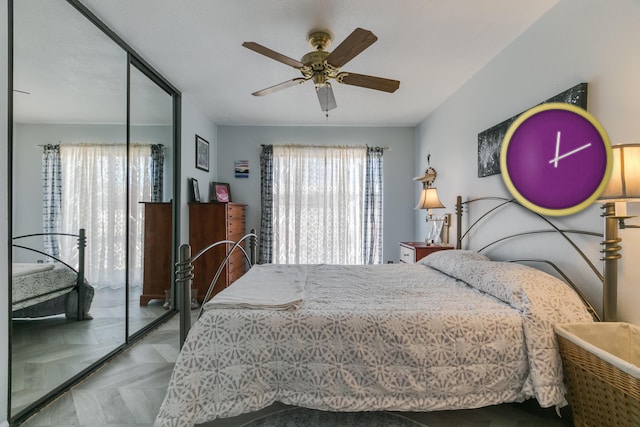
12:11
